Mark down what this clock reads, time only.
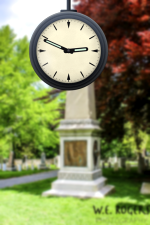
2:49
